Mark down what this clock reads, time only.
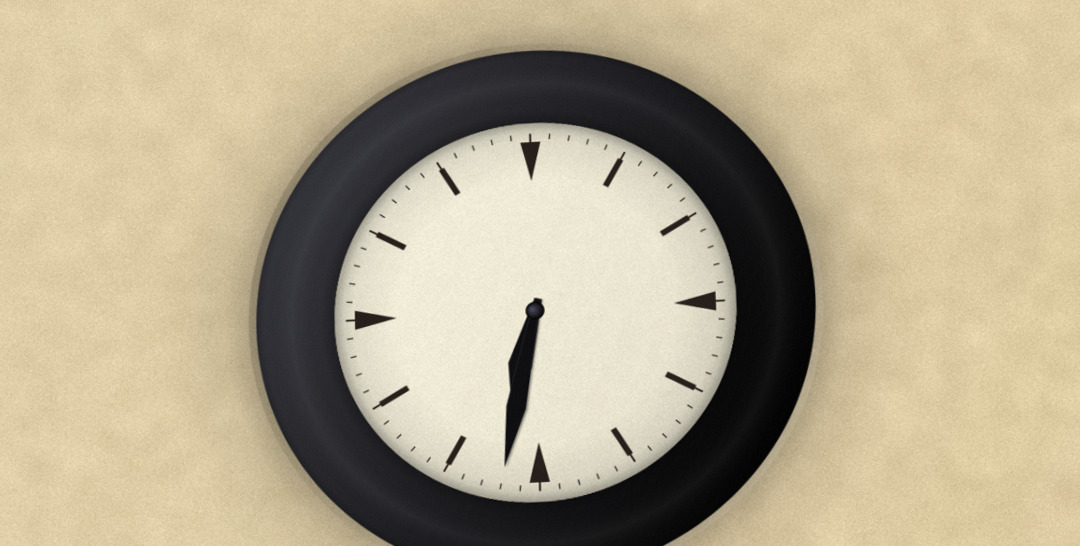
6:32
